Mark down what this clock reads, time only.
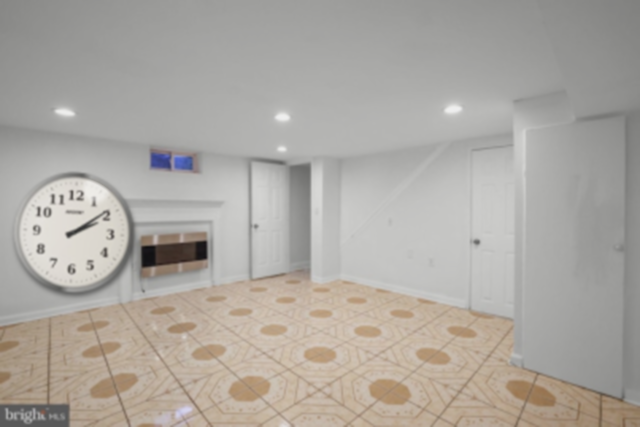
2:09
